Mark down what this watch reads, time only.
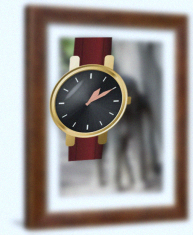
1:10
